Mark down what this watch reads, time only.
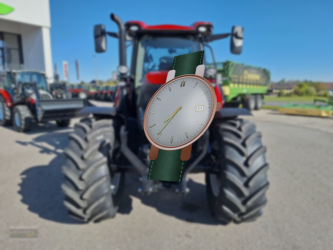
7:36
